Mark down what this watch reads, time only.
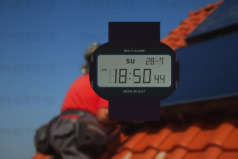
18:50:44
